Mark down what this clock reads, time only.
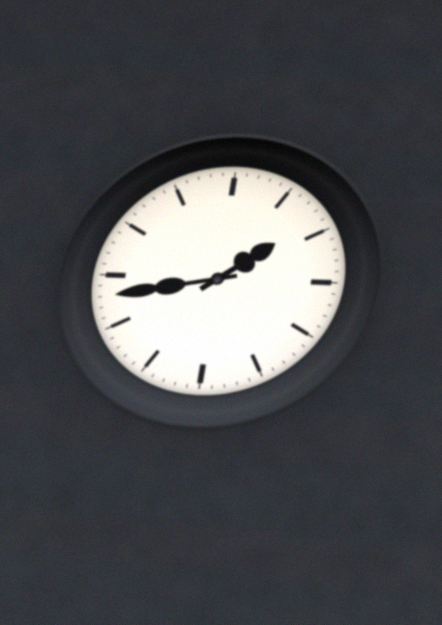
1:43
